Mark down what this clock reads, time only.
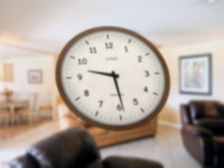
9:29
